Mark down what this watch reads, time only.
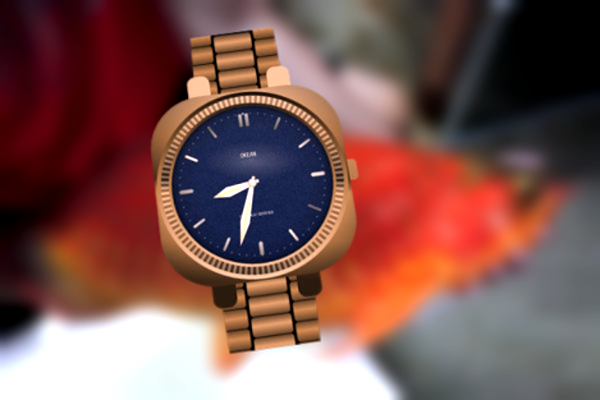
8:33
